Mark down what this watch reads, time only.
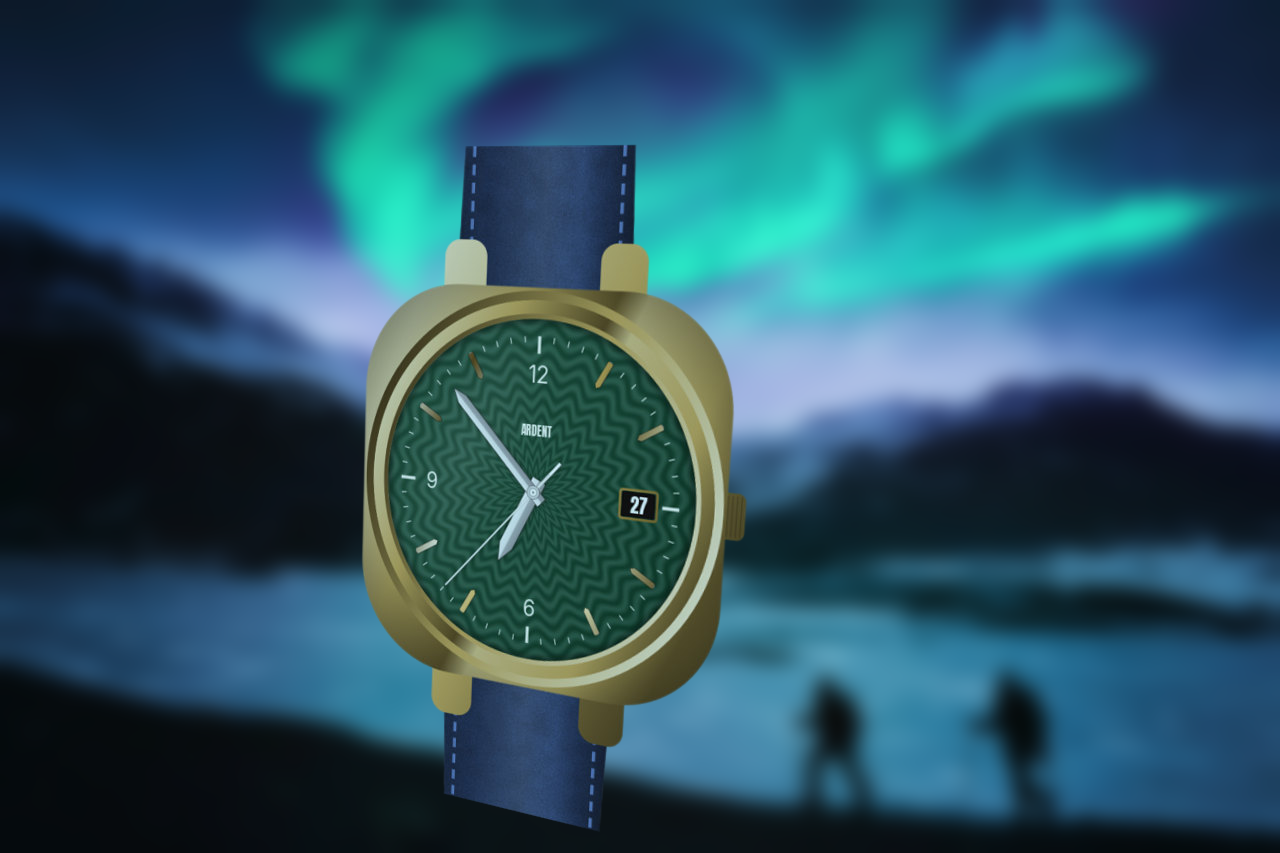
6:52:37
